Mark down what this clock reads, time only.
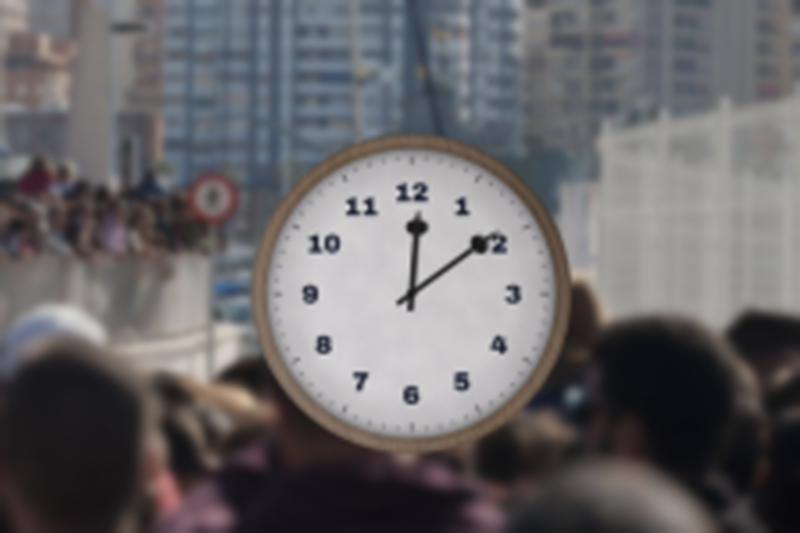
12:09
